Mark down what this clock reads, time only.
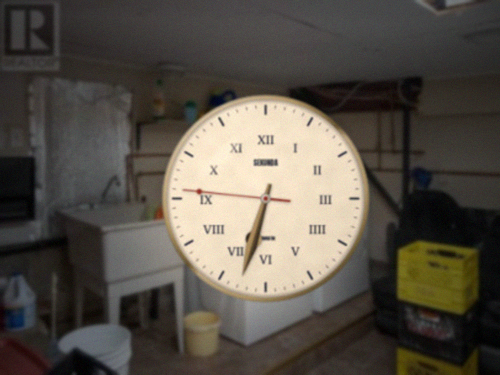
6:32:46
